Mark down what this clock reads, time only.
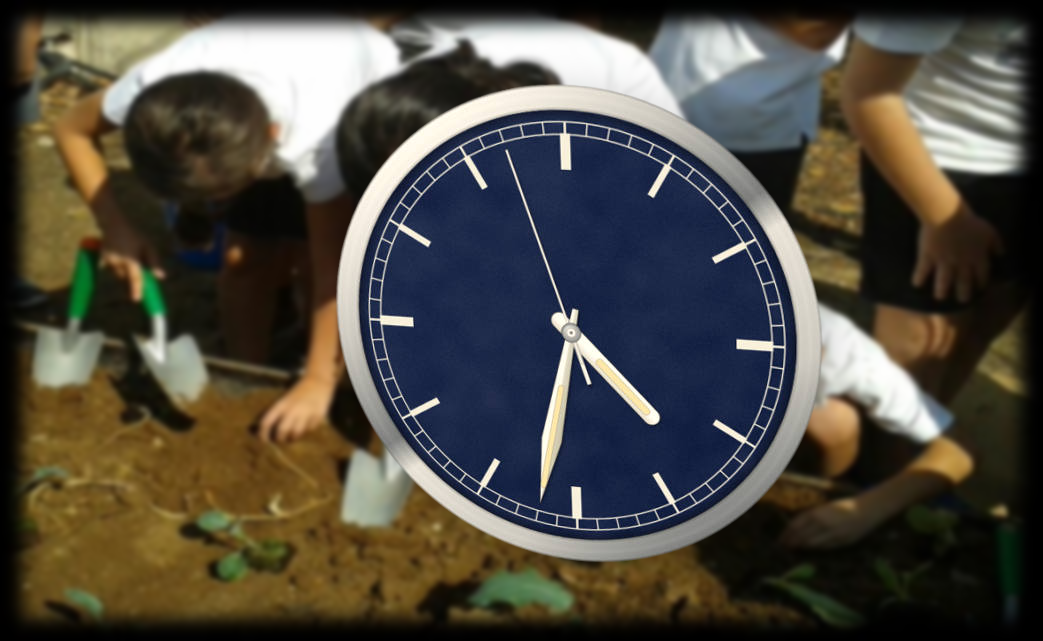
4:31:57
